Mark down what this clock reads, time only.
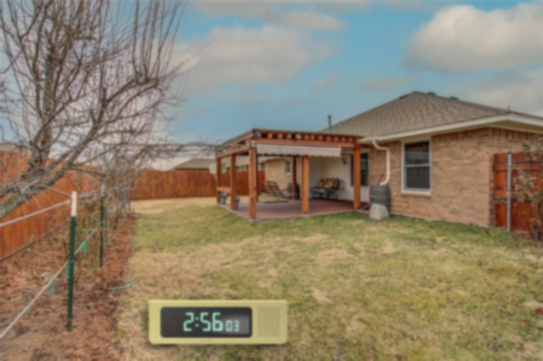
2:56
